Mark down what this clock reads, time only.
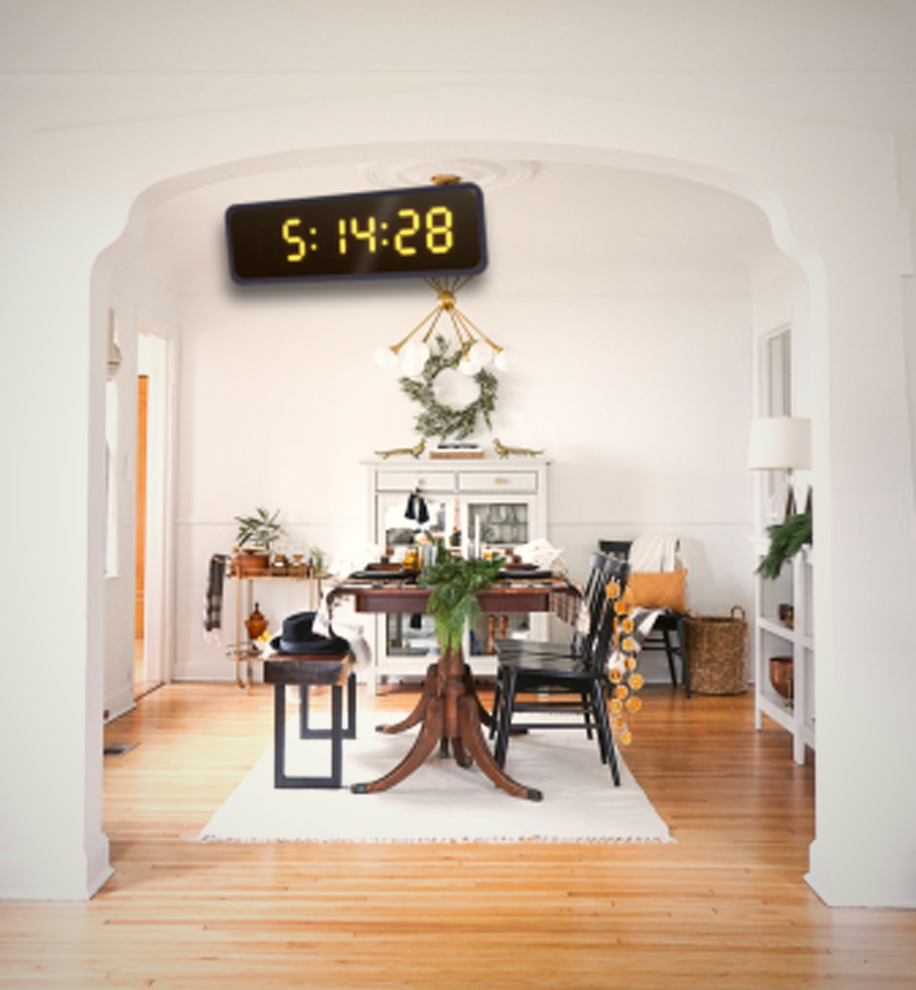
5:14:28
